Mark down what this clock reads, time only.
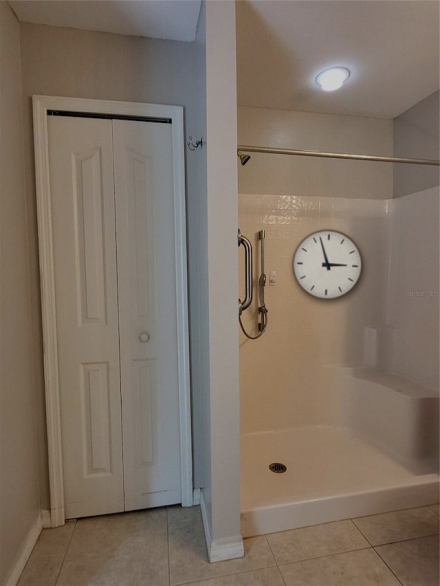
2:57
